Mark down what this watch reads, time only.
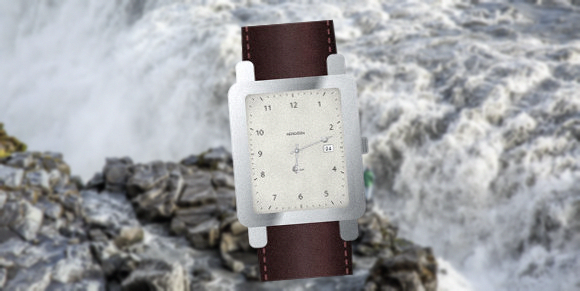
6:12
